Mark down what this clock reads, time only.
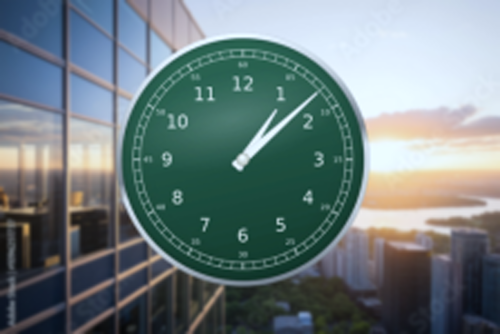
1:08
